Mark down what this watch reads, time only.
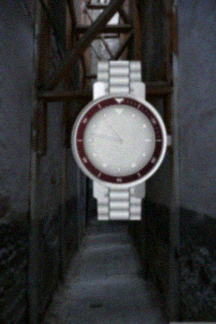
10:47
